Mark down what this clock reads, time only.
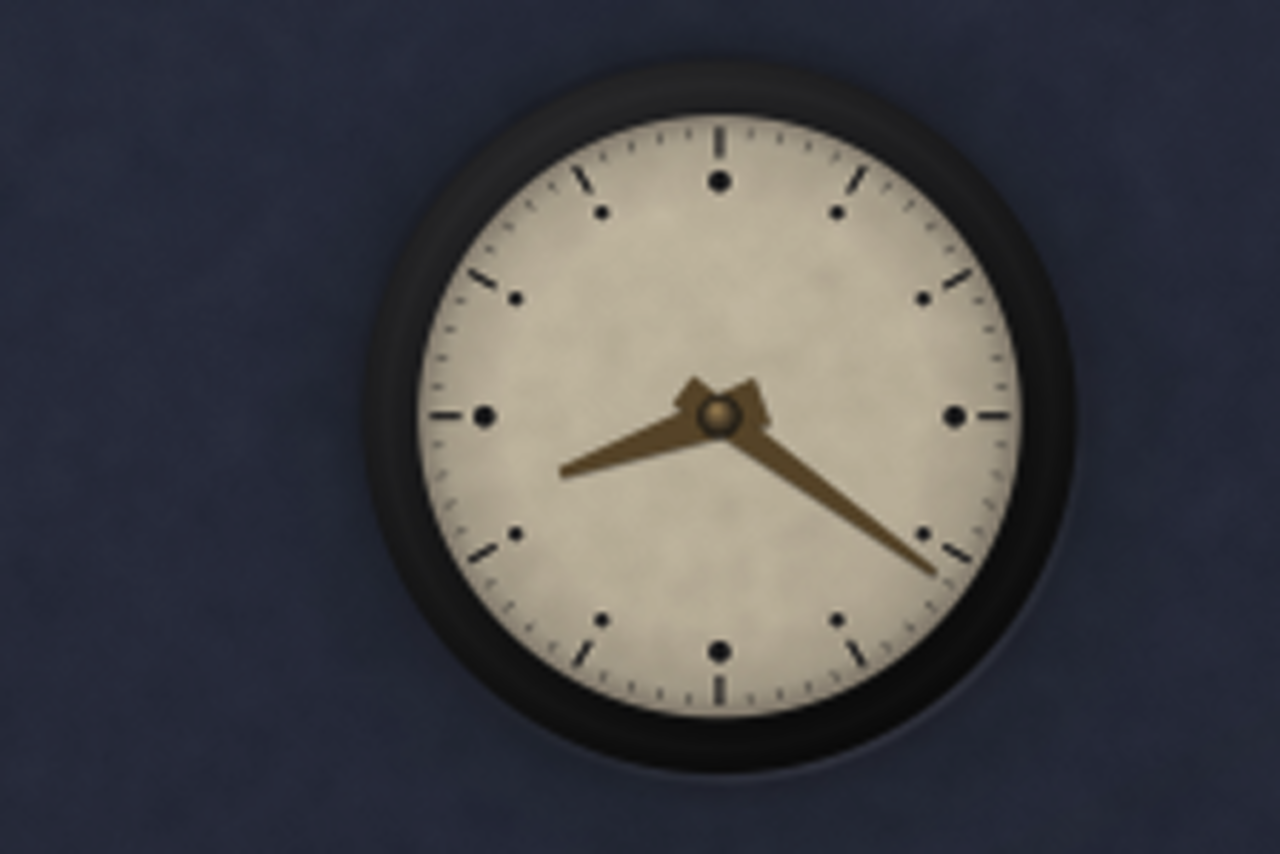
8:21
